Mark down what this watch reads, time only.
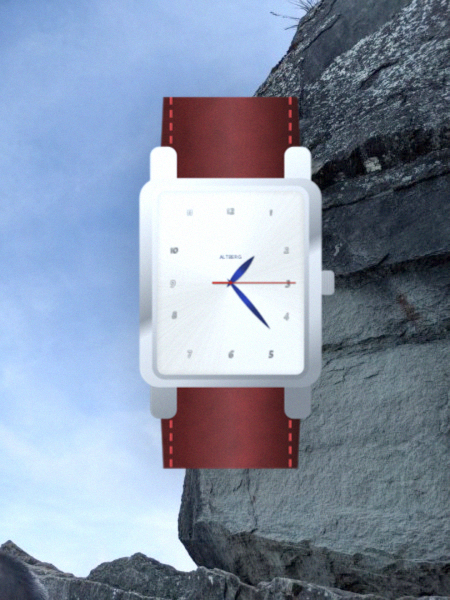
1:23:15
